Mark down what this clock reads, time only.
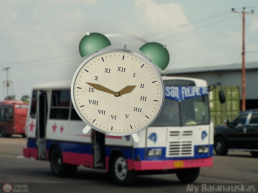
1:47
